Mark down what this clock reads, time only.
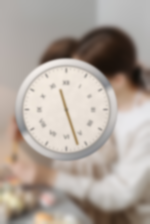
11:27
